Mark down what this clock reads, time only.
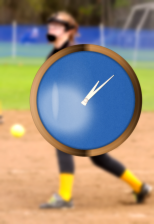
1:08
